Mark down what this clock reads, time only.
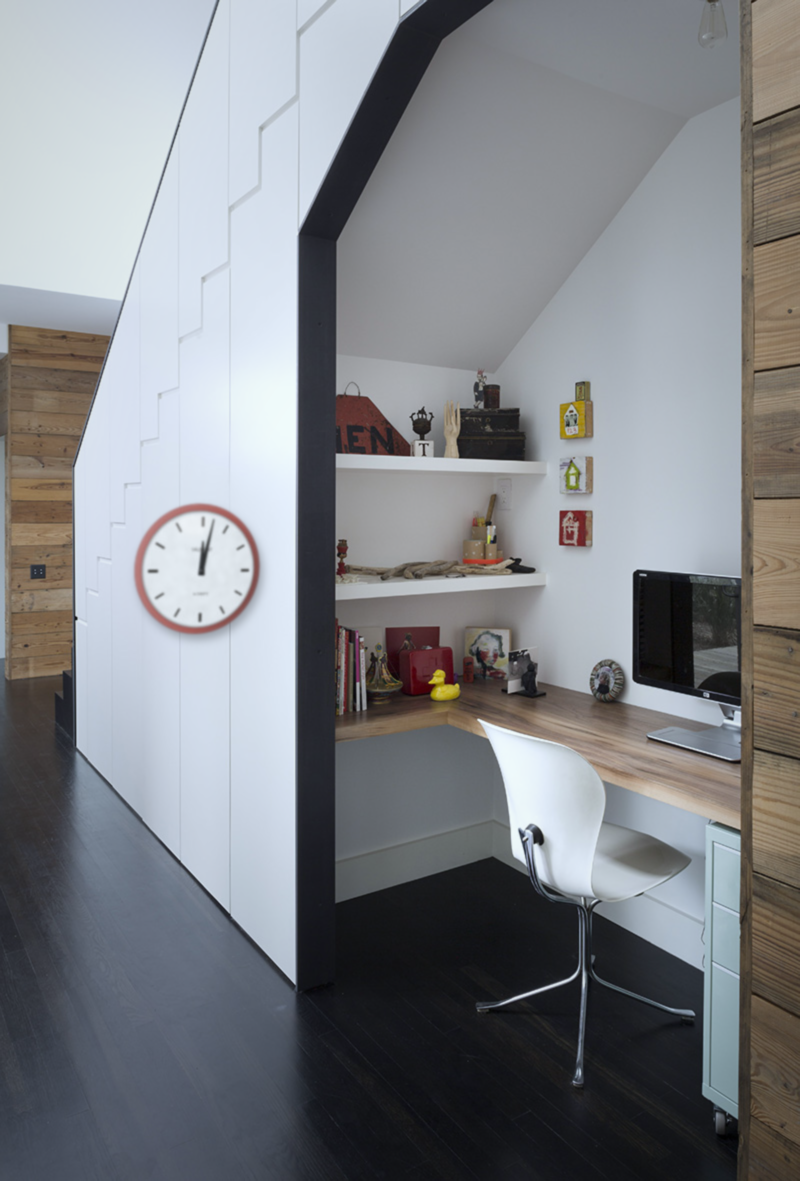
12:02
